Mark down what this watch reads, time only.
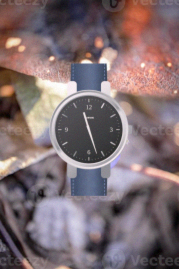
11:27
